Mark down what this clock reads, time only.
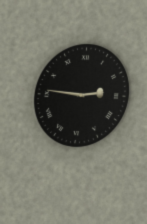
2:46
